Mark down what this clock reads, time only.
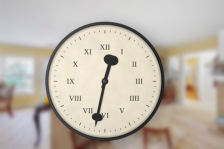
12:32
